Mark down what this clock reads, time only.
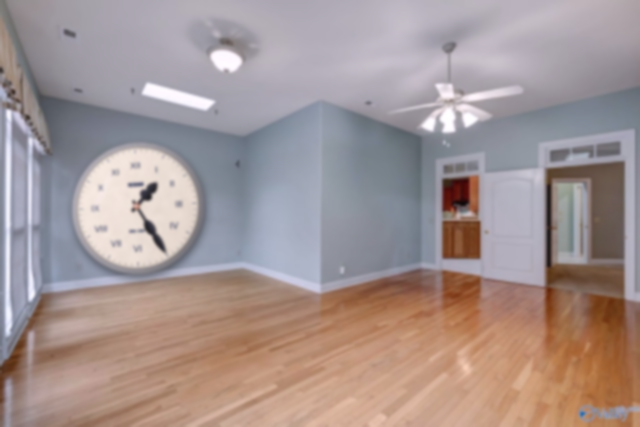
1:25
